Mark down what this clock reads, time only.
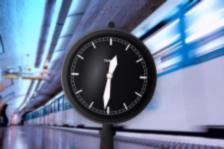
12:31
